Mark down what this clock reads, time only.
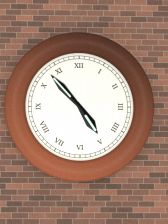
4:53
